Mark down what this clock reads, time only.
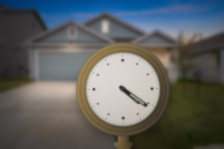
4:21
